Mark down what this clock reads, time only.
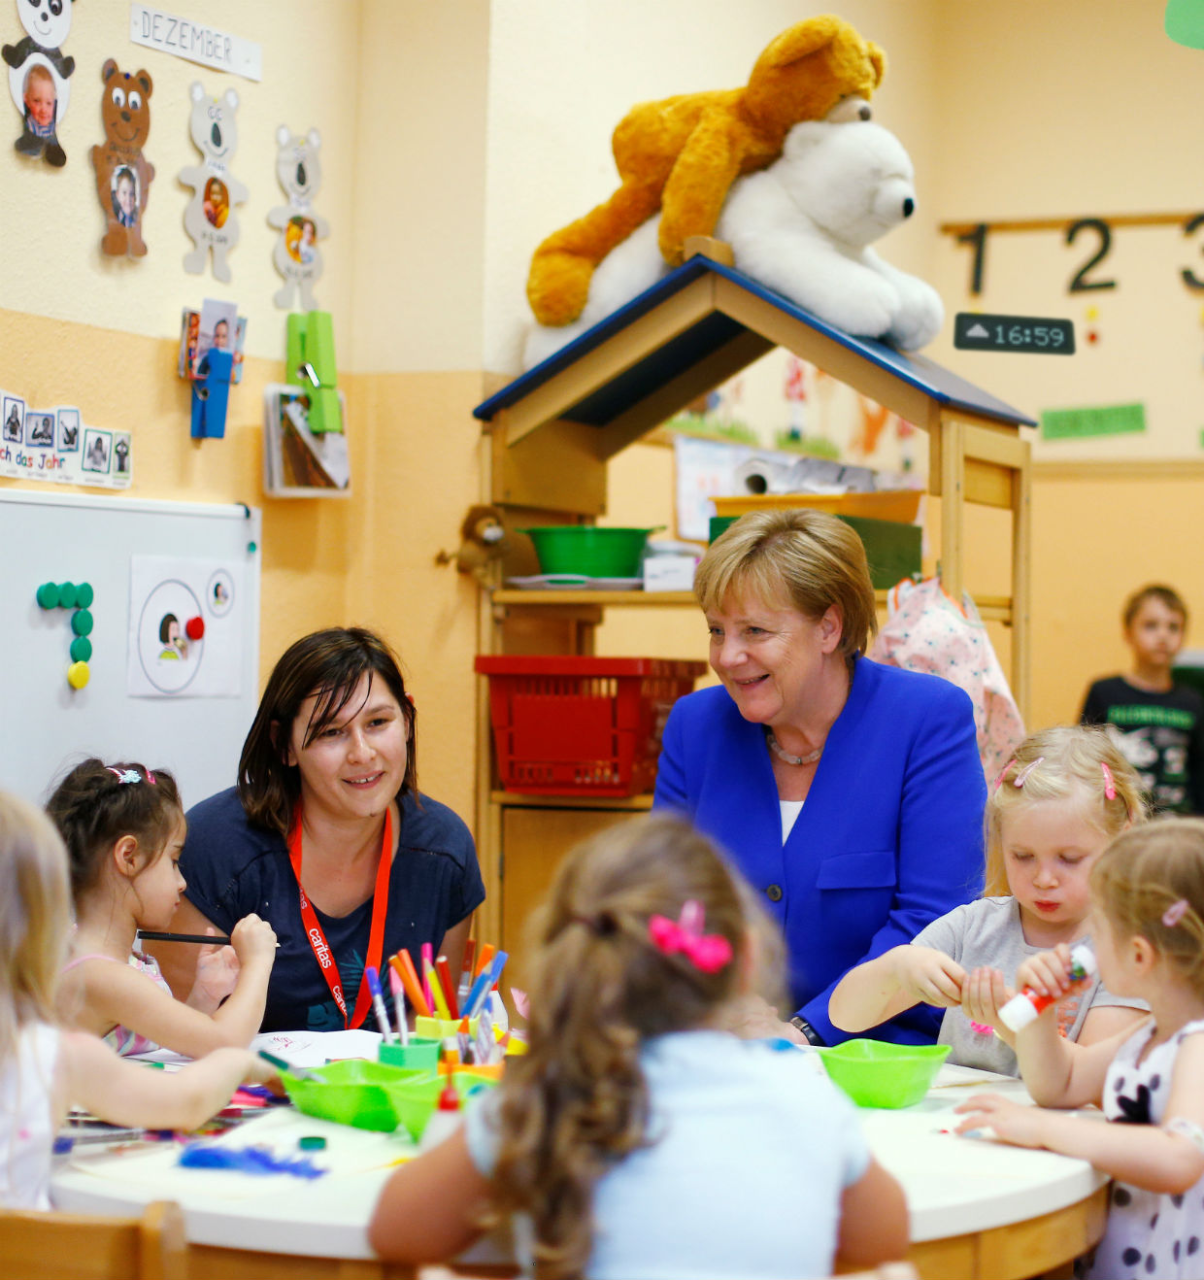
16:59
